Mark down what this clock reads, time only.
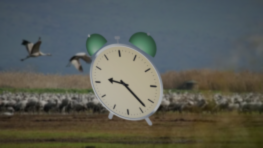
9:23
